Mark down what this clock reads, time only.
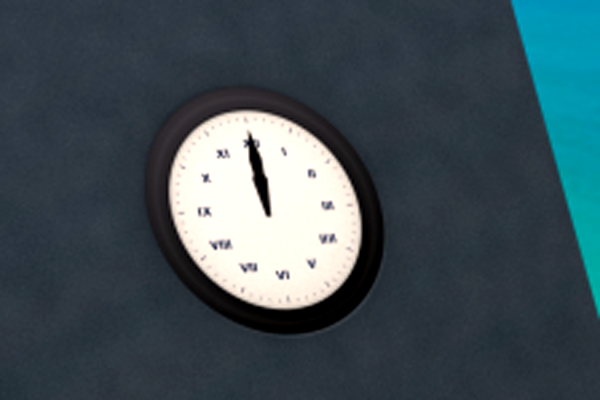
12:00
